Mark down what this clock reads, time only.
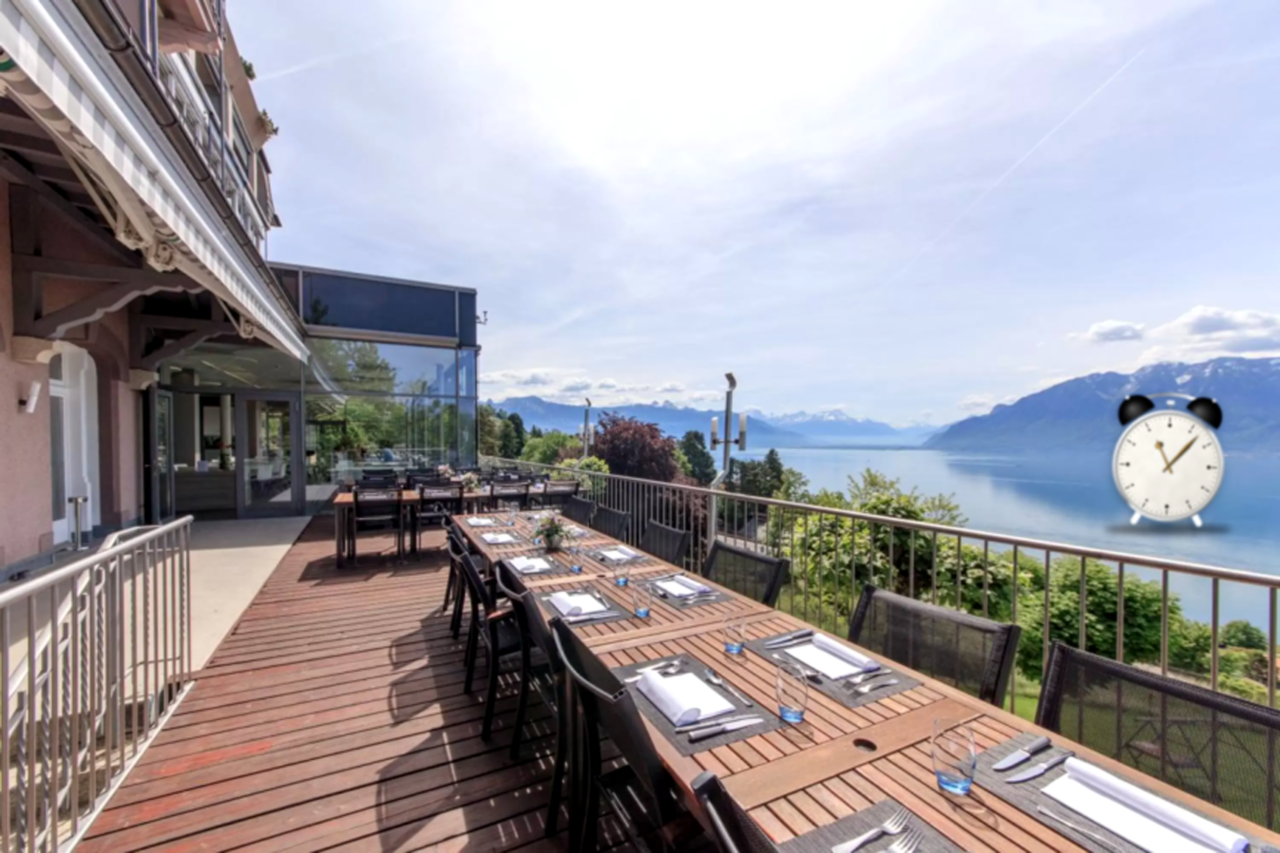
11:07
